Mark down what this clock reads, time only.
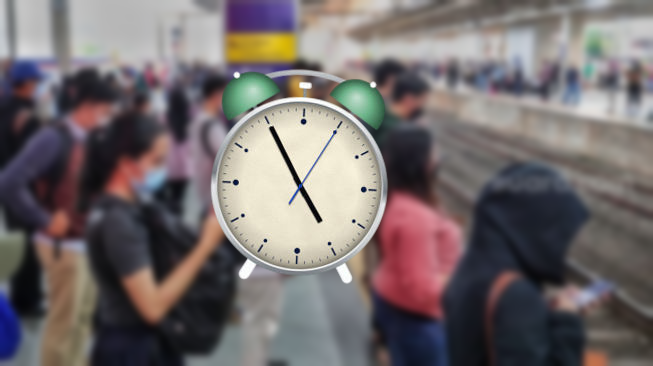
4:55:05
